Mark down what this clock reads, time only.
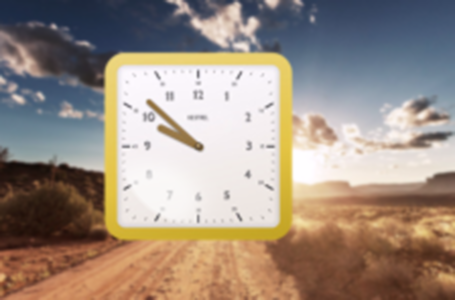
9:52
